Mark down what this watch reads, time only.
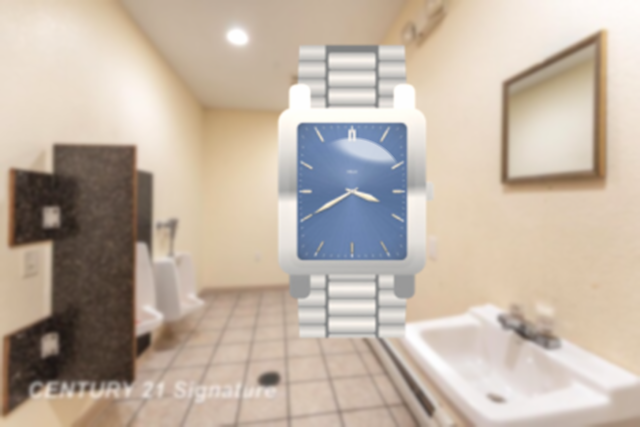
3:40
